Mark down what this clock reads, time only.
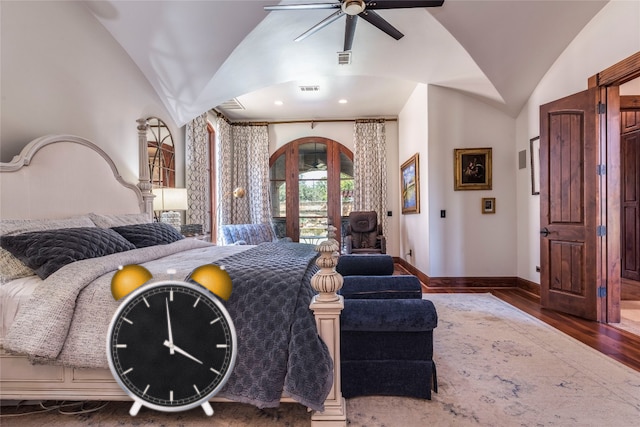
3:59
